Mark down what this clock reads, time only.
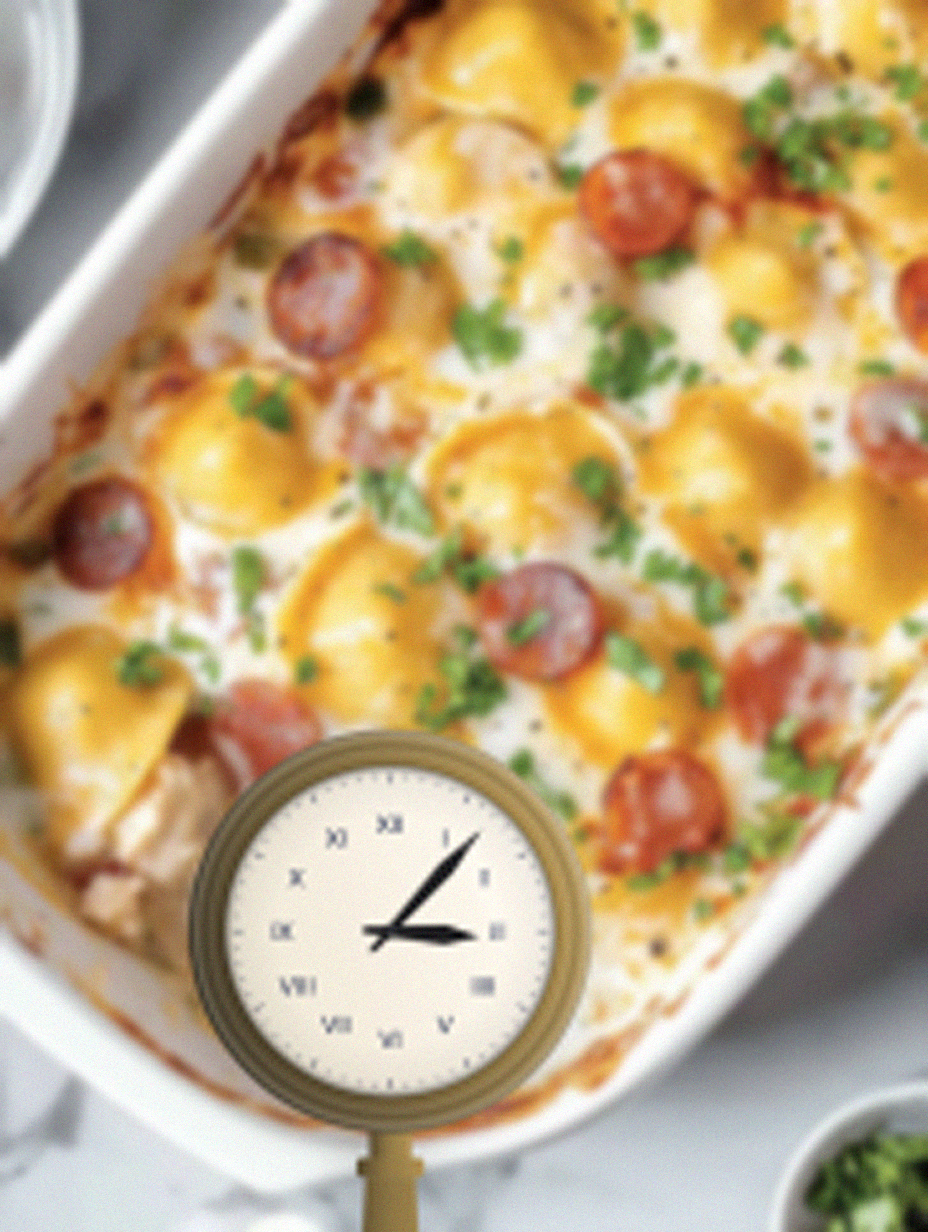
3:07
